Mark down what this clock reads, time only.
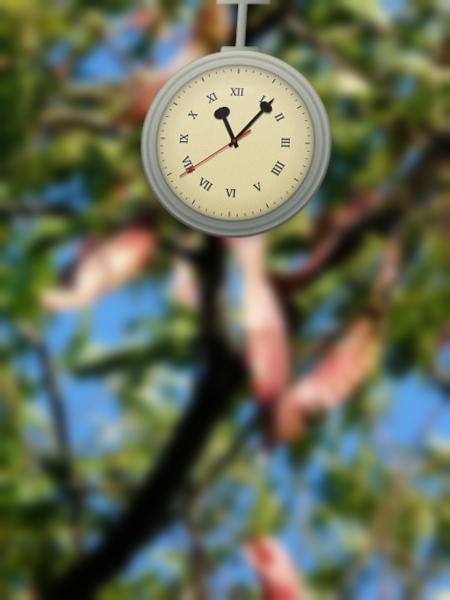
11:06:39
